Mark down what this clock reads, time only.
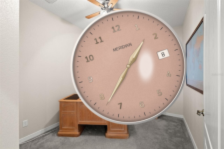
1:38
